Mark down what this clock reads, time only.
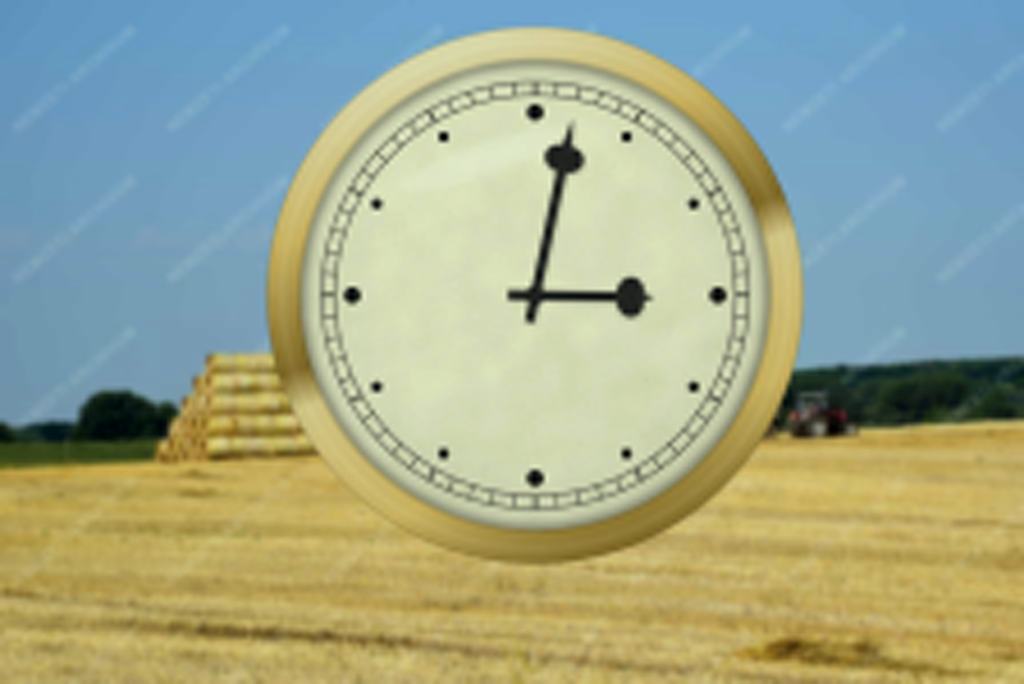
3:02
